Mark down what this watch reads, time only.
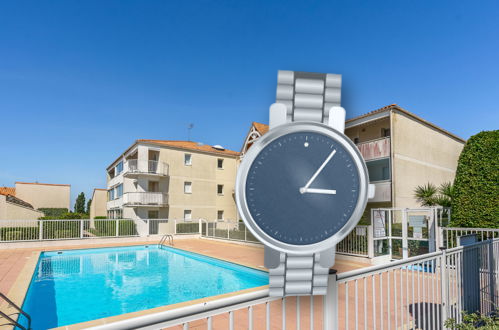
3:06
